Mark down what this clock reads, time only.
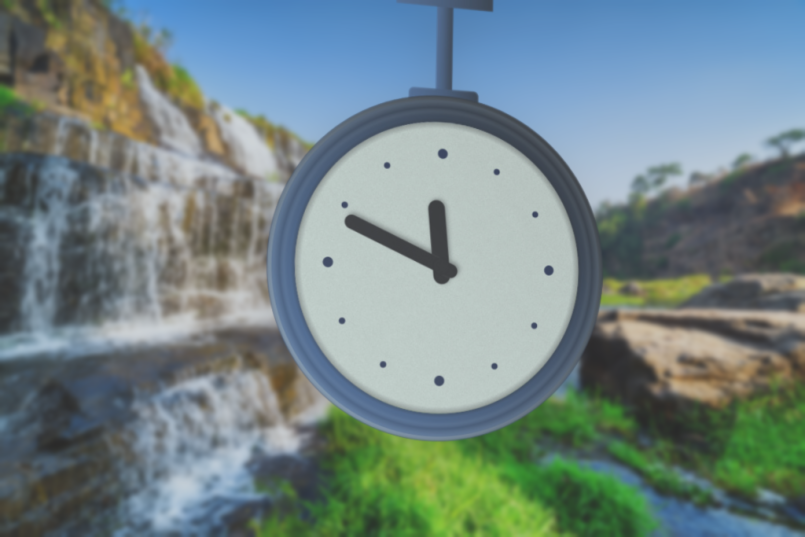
11:49
